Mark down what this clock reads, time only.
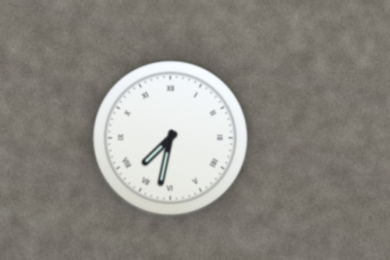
7:32
